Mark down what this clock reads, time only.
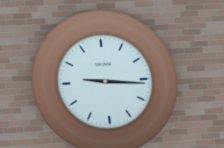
9:16
